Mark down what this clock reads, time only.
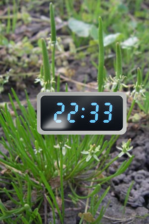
22:33
